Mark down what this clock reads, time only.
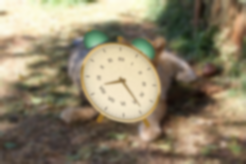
8:24
